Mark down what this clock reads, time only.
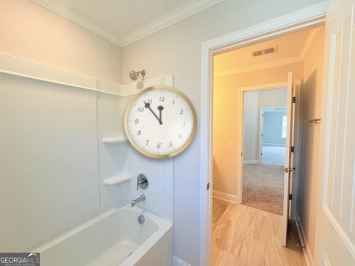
11:53
